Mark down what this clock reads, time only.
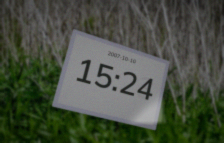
15:24
